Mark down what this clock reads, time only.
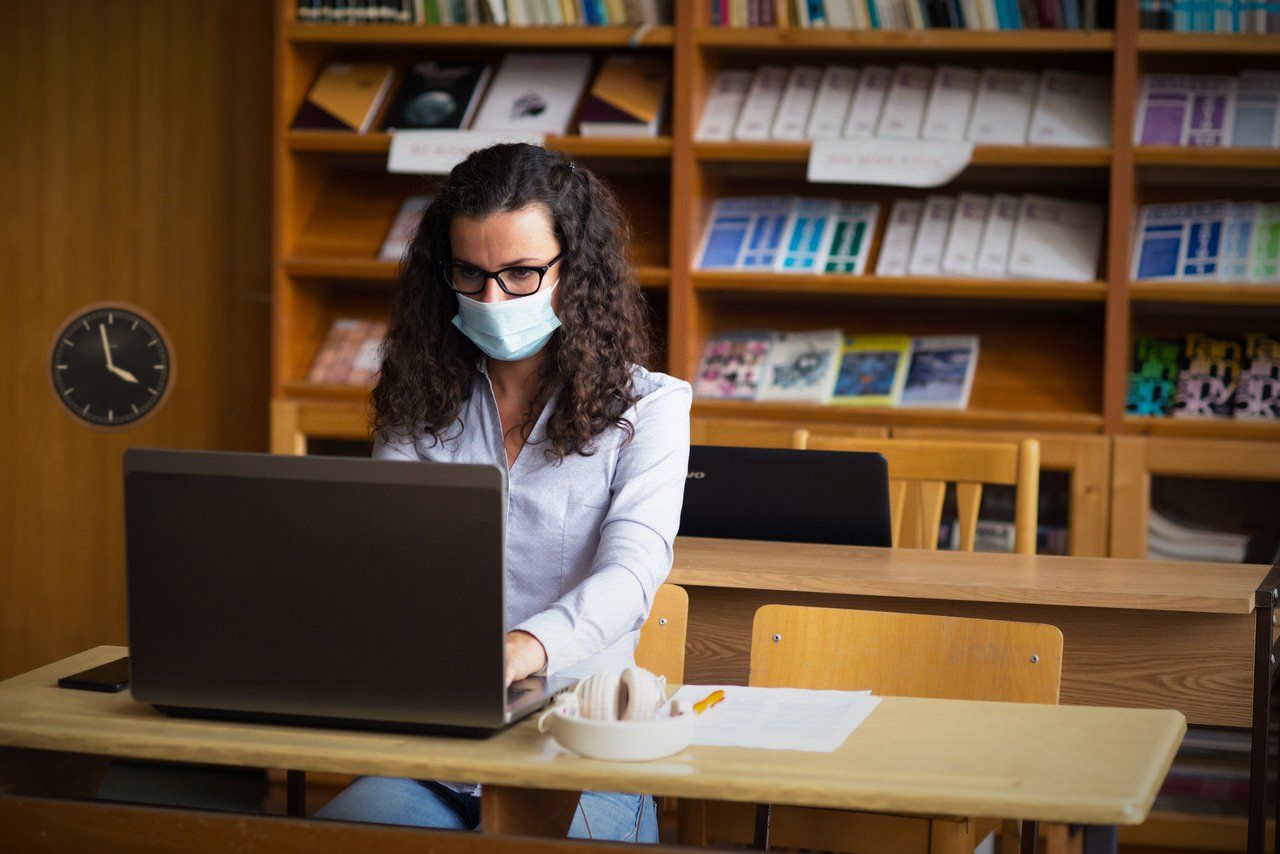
3:58
